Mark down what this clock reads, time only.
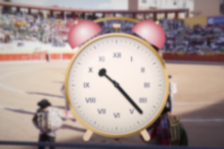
10:23
